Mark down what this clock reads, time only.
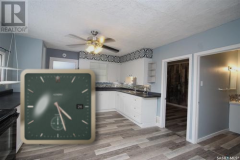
4:27
